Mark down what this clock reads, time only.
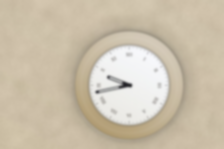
9:43
